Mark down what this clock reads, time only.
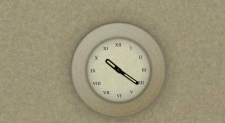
10:21
